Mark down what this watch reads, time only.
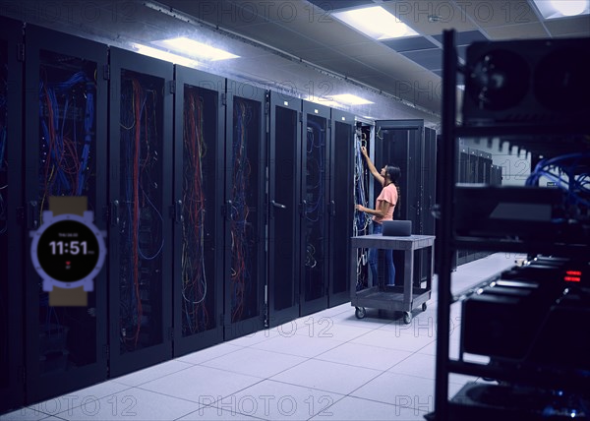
11:51
